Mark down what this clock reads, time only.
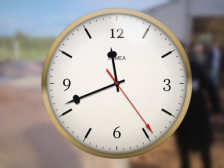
11:41:24
